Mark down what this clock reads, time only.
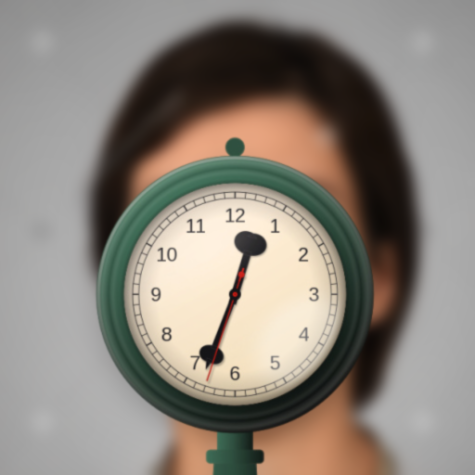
12:33:33
